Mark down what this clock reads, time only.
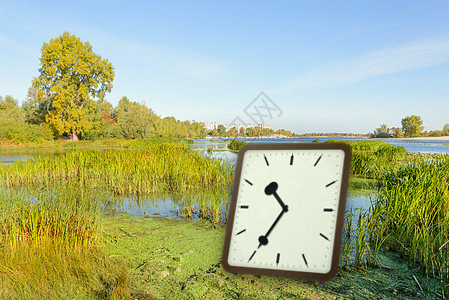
10:35
